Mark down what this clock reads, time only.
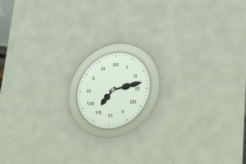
7:13
